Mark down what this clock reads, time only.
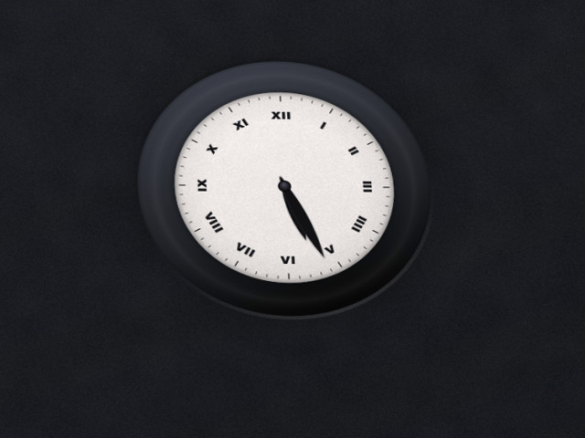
5:26
